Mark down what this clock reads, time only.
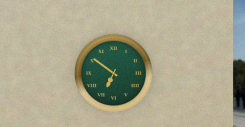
6:51
